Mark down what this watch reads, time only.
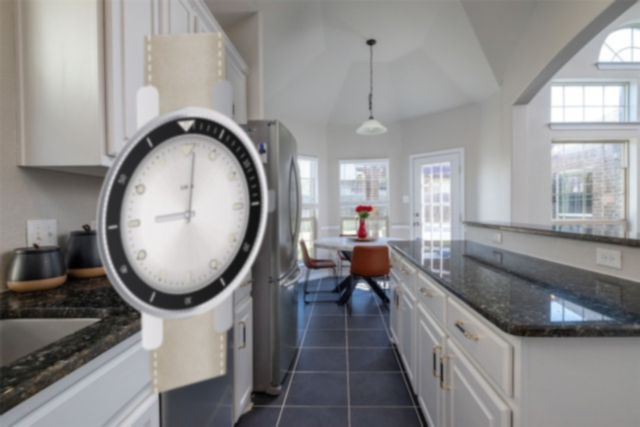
9:01
